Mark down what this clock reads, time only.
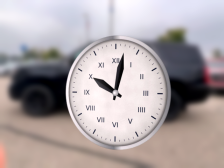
10:02
